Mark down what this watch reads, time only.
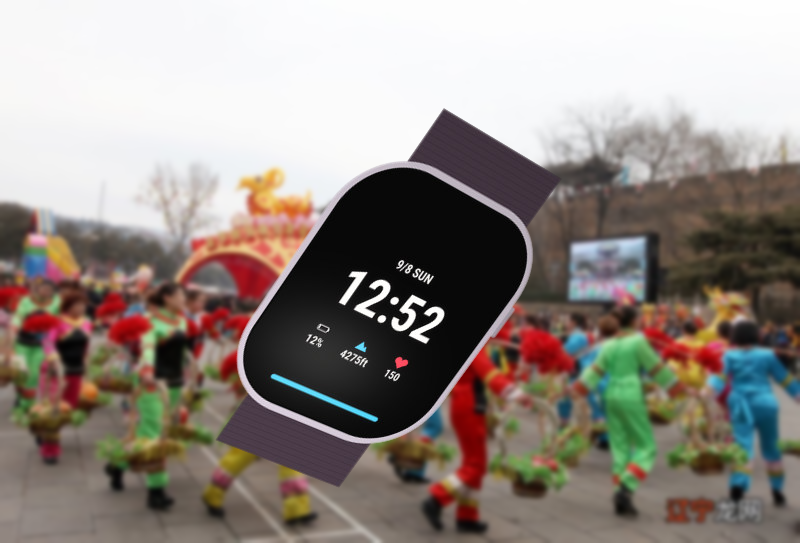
12:52
